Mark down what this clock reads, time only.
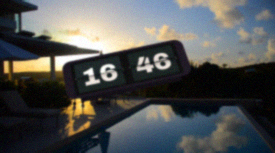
16:46
